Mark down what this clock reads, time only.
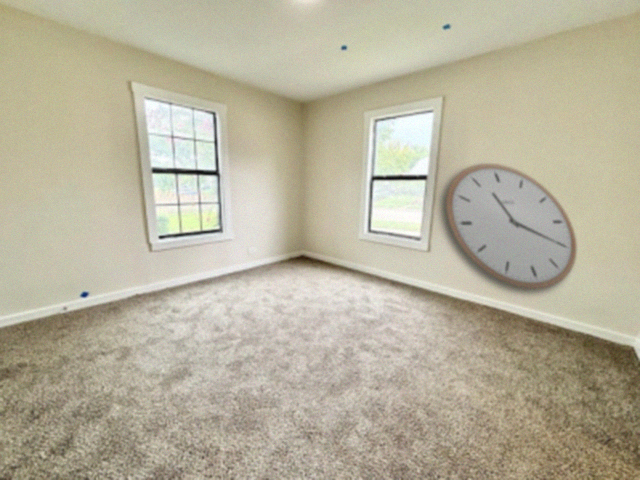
11:20
